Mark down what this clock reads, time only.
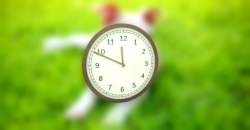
11:49
